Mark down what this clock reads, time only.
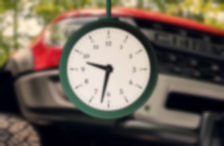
9:32
